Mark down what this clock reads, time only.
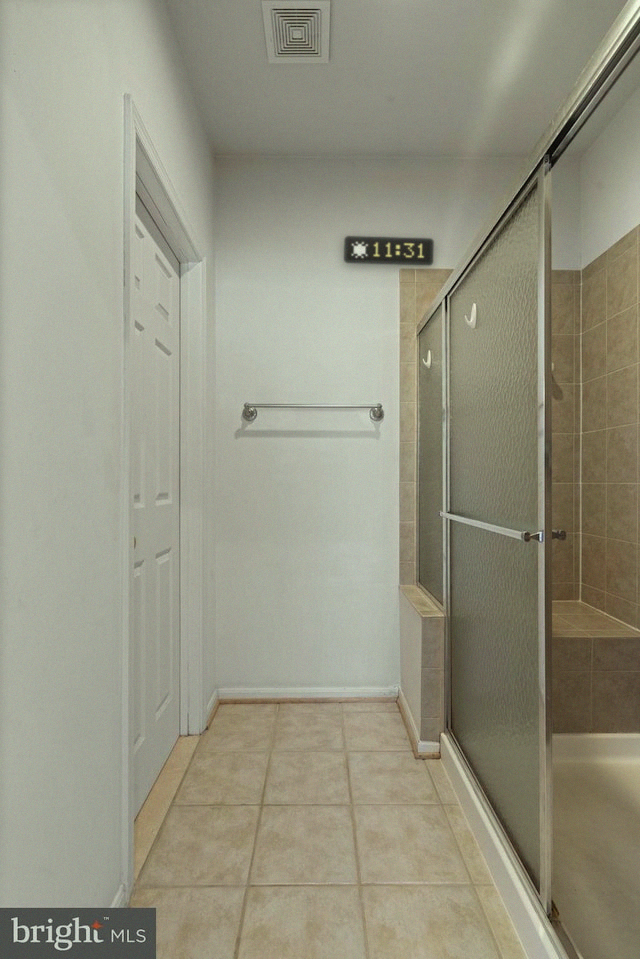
11:31
